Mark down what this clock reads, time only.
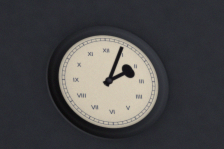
2:04
